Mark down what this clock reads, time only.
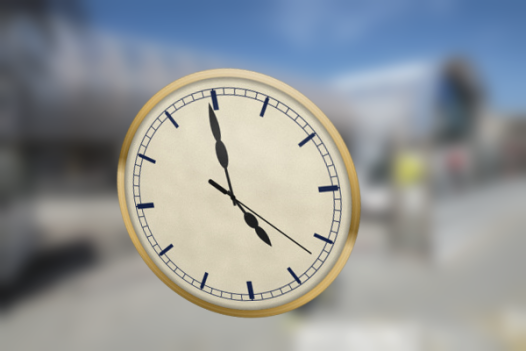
4:59:22
